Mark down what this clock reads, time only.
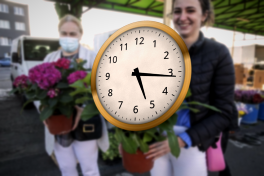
5:16
